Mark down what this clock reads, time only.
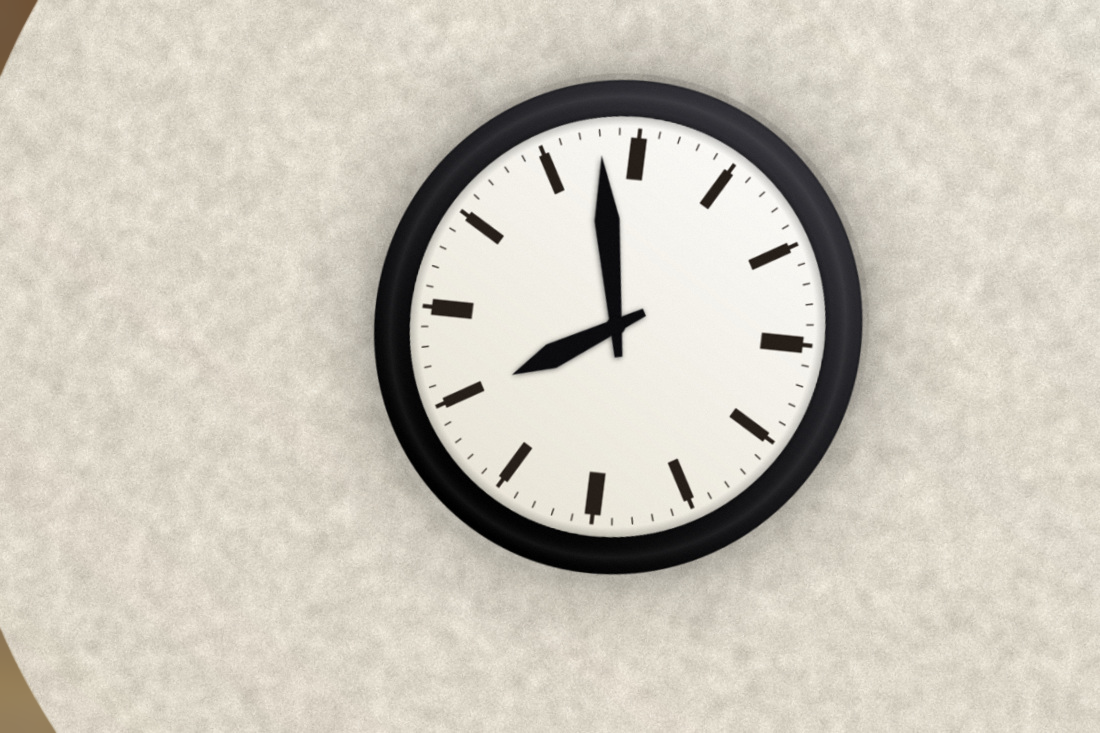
7:58
